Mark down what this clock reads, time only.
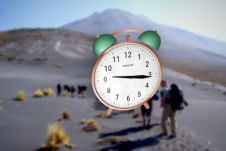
9:16
